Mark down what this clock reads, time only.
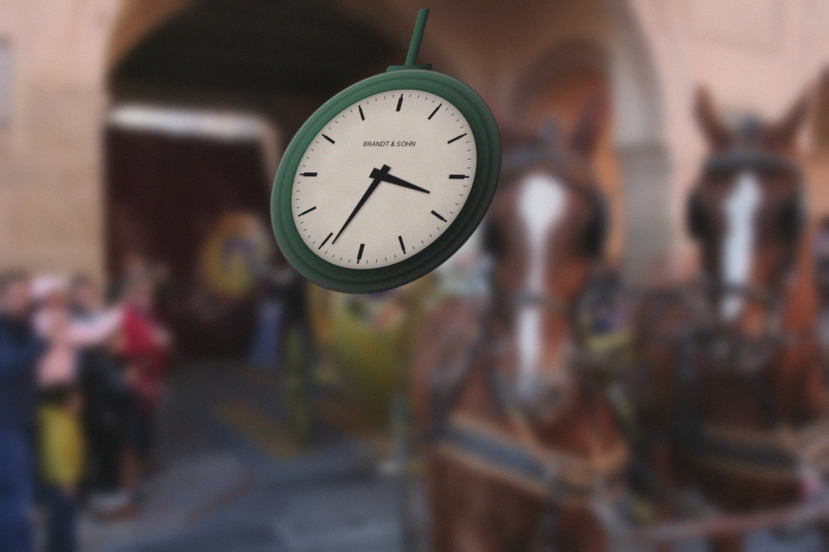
3:34
